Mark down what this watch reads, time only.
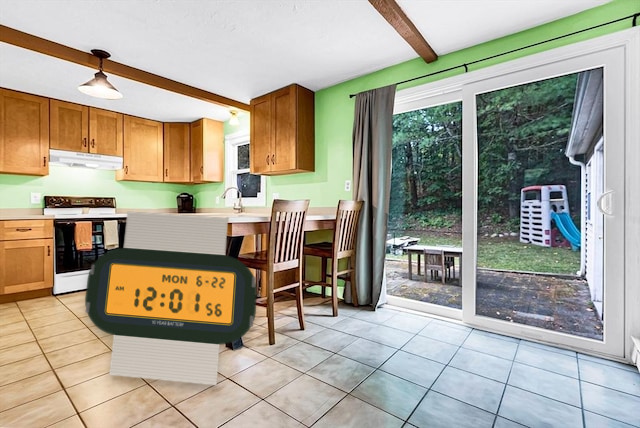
12:01:56
